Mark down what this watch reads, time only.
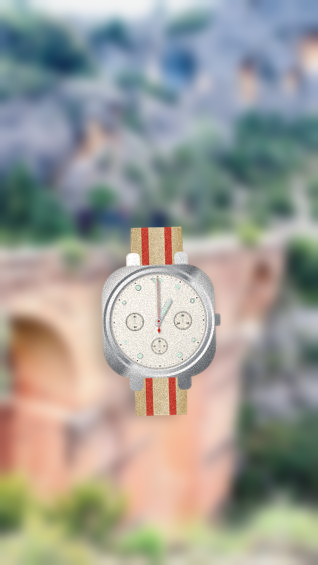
1:00
